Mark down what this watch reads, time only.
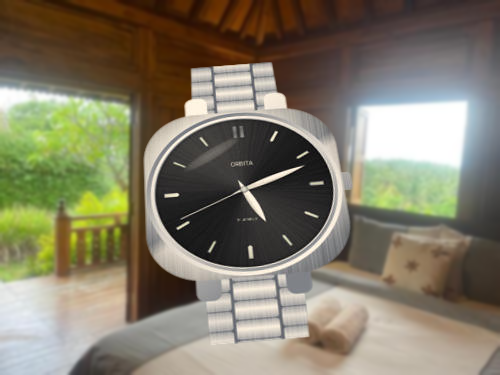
5:11:41
